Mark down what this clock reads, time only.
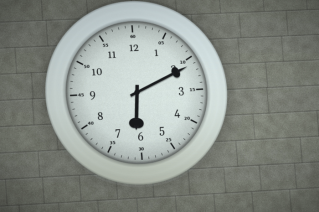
6:11
